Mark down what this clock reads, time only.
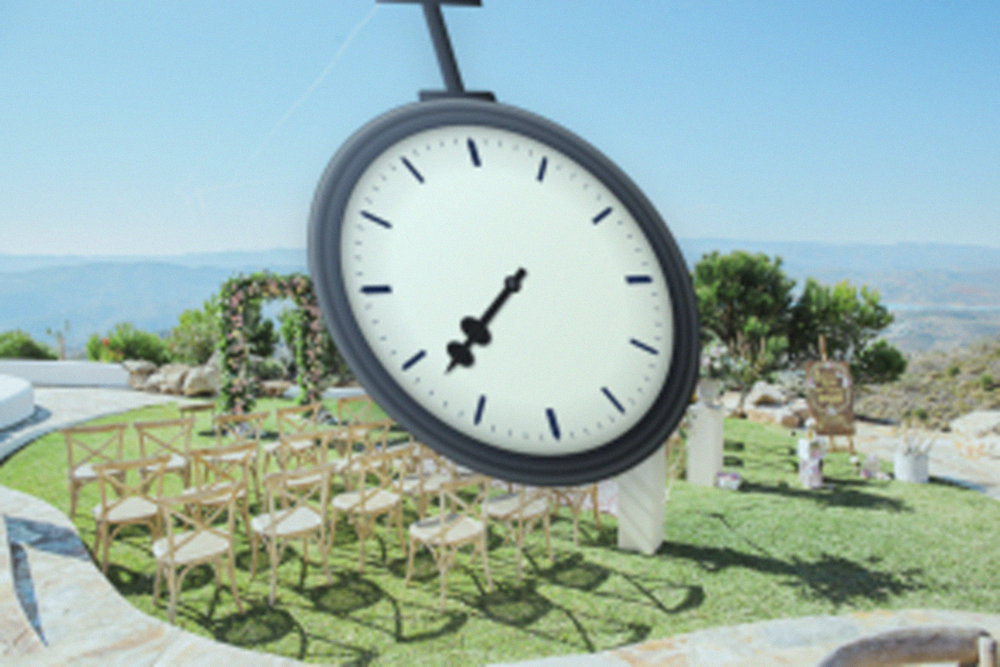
7:38
